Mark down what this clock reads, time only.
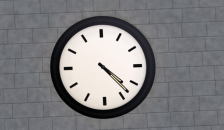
4:23
